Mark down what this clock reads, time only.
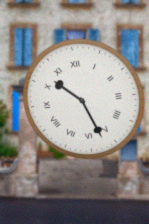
10:27
